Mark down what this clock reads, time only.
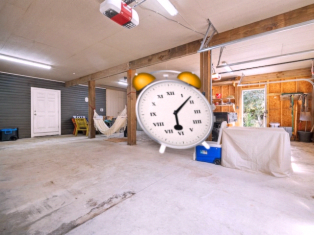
6:08
